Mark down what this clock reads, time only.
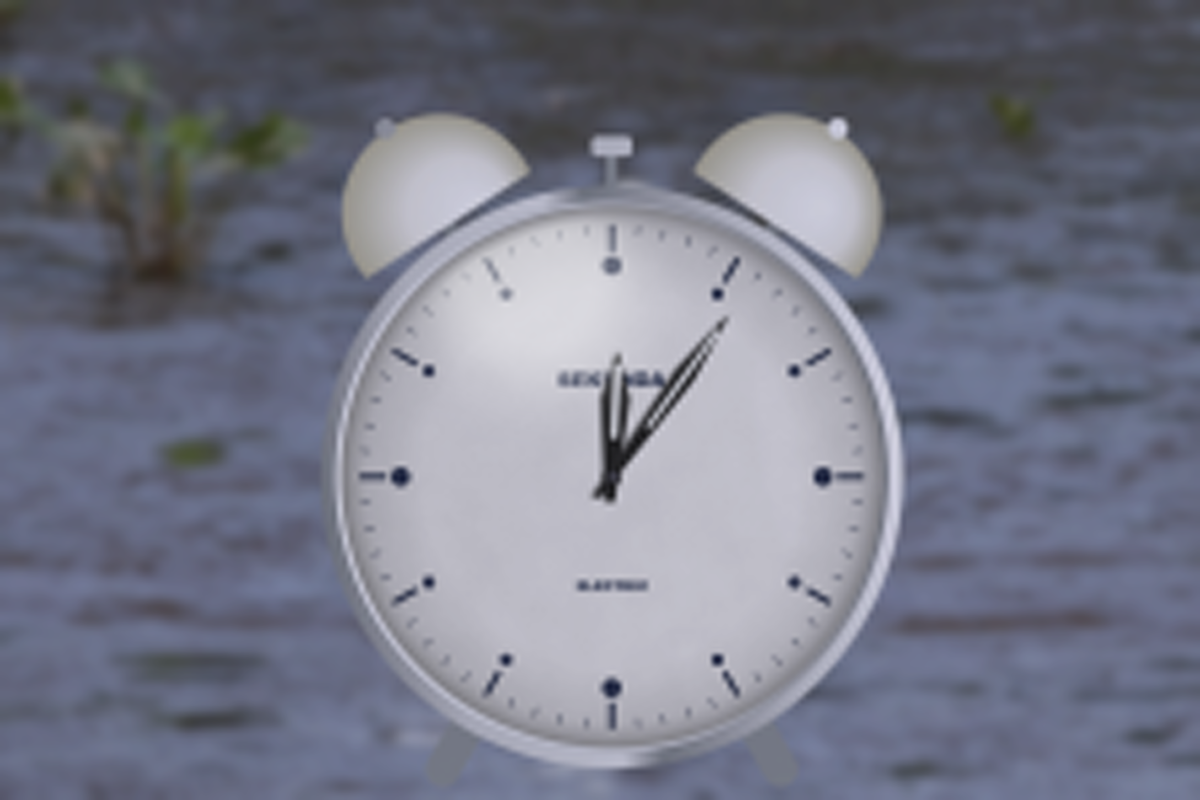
12:06
